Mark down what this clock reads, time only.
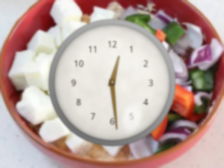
12:29
